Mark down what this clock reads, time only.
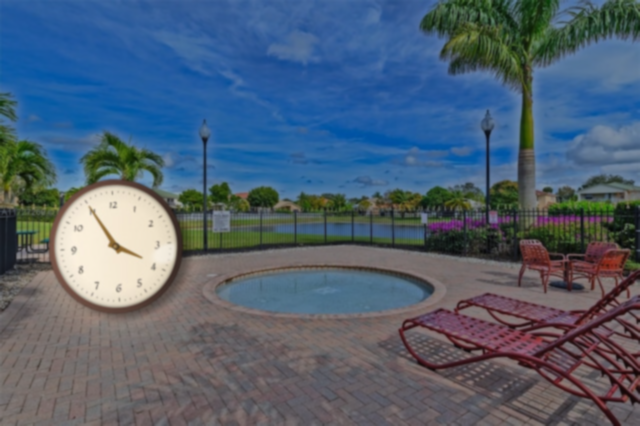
3:55
